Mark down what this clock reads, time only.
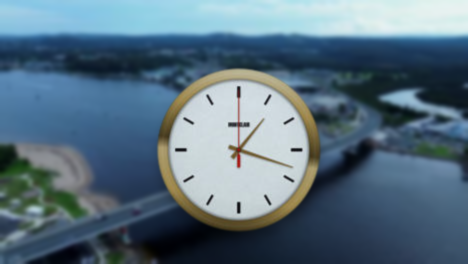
1:18:00
